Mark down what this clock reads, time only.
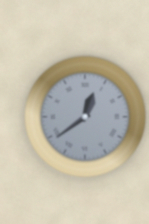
12:39
